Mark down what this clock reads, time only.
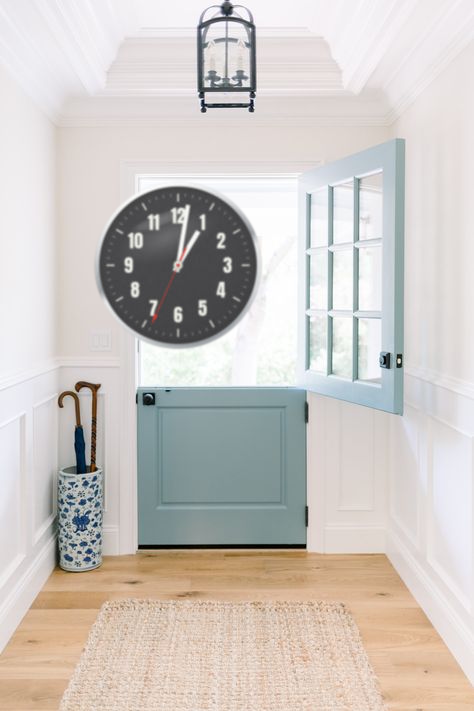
1:01:34
